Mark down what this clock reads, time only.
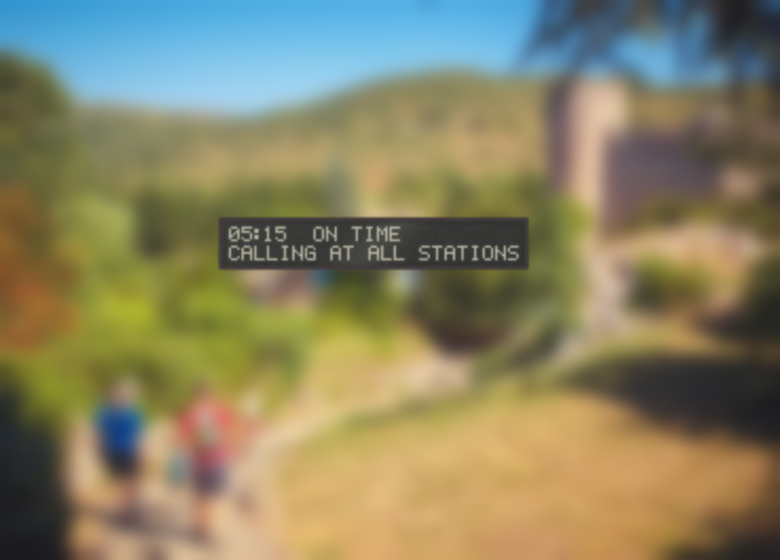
5:15
